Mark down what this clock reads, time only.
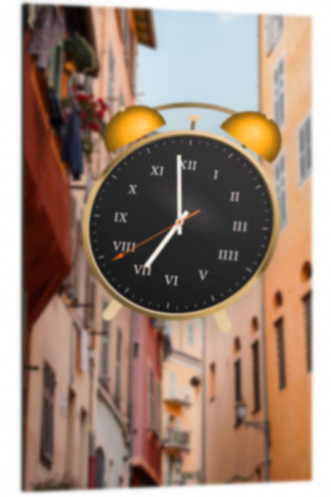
6:58:39
